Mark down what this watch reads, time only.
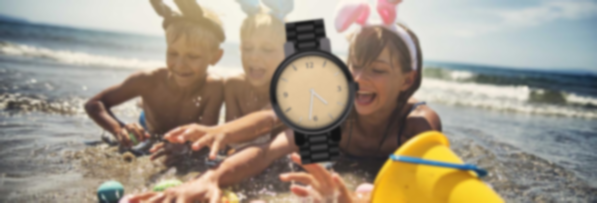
4:32
